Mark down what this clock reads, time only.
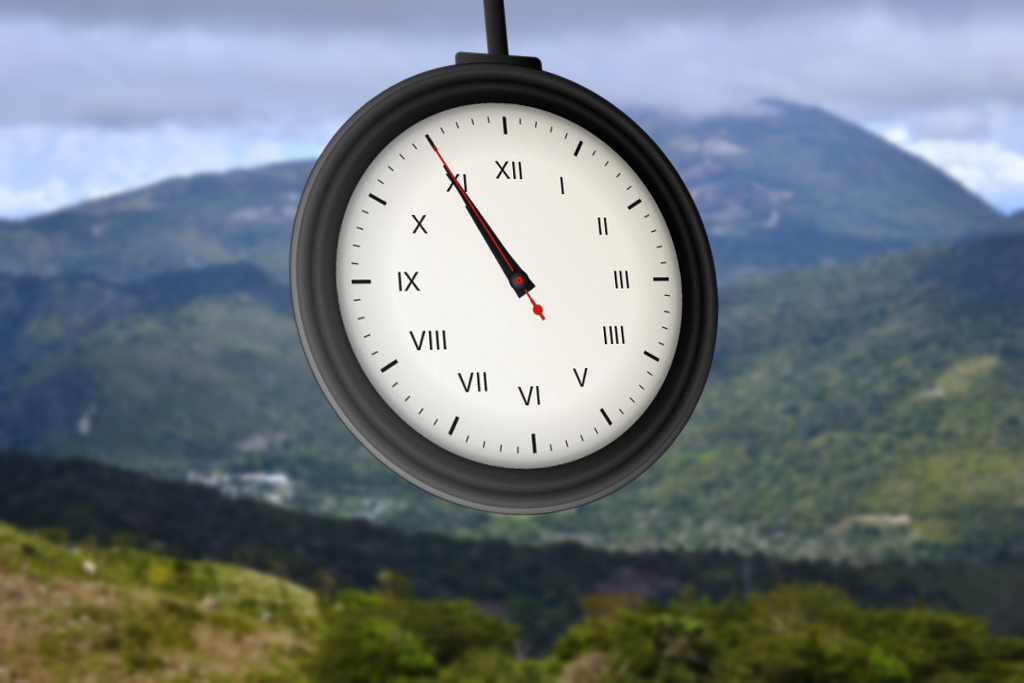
10:54:55
